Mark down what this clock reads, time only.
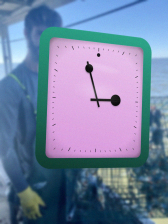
2:57
